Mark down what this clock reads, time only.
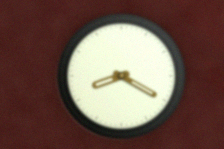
8:20
